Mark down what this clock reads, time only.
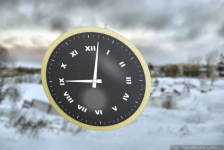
9:02
